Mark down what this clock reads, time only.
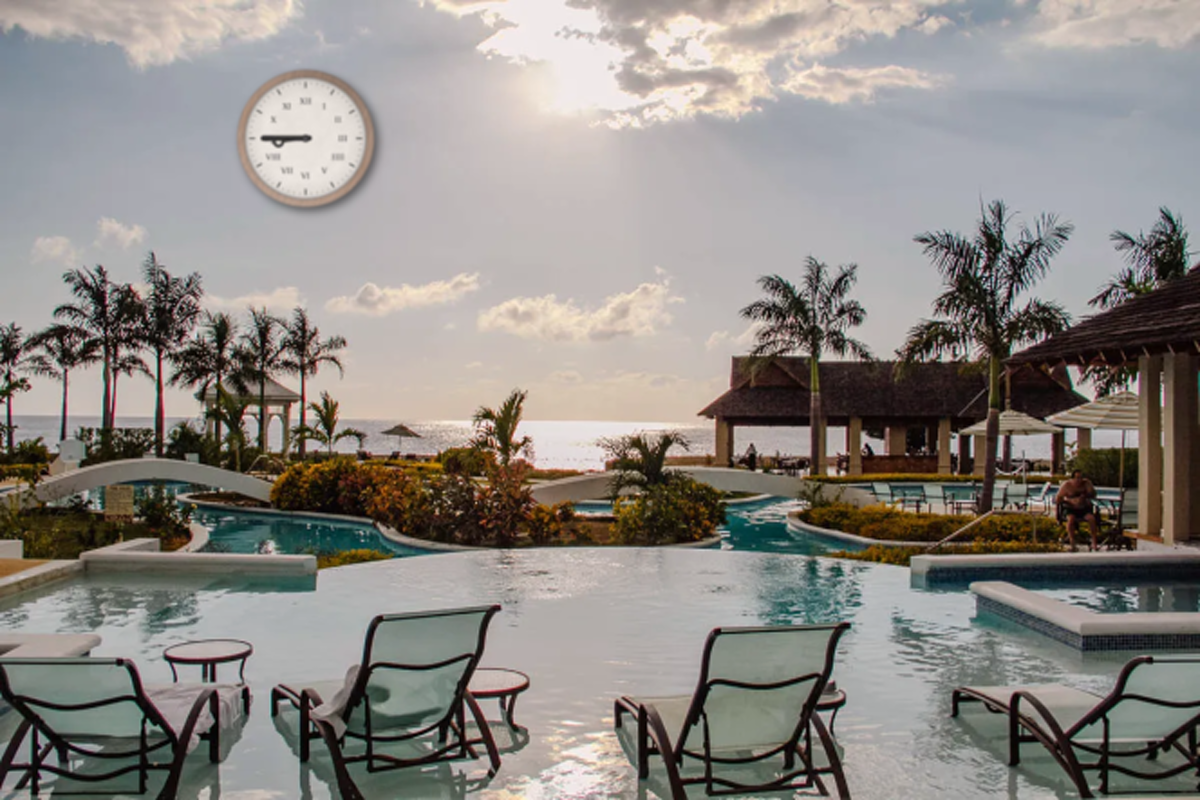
8:45
